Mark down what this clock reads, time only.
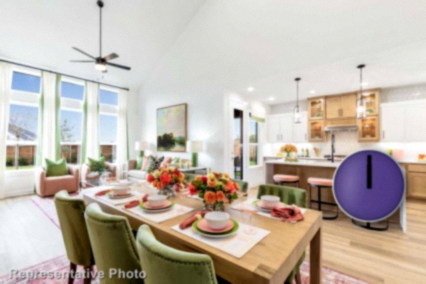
12:00
